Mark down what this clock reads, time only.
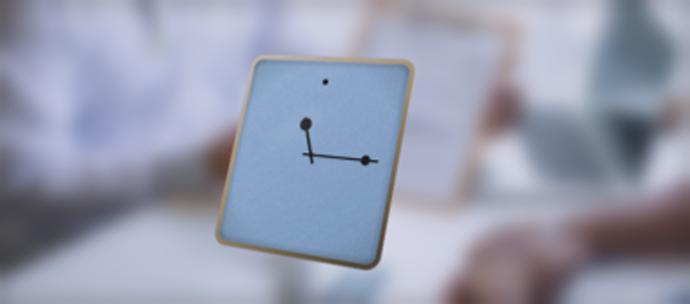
11:15
